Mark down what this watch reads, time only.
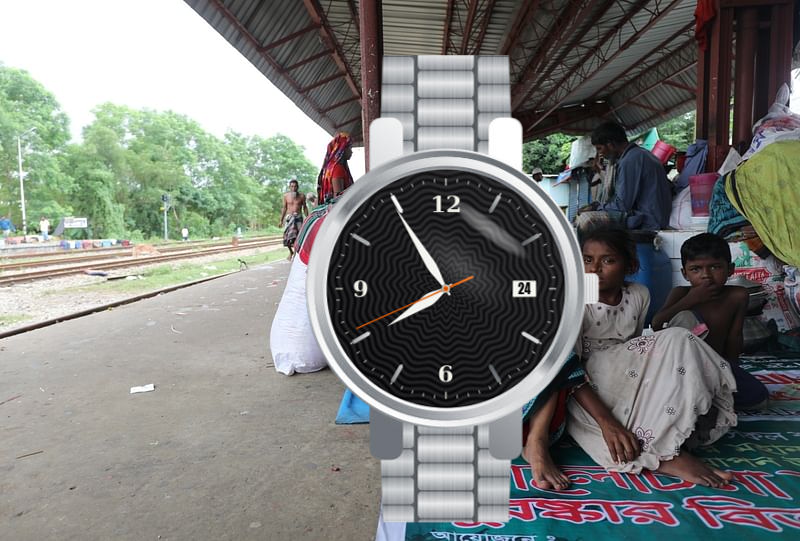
7:54:41
